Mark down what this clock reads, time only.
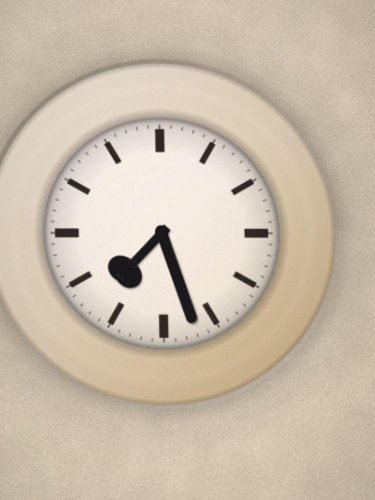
7:27
